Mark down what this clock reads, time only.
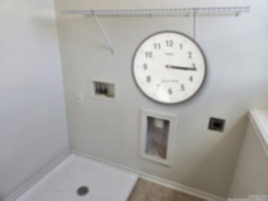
3:16
